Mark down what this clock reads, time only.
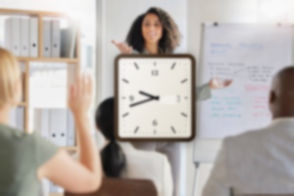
9:42
